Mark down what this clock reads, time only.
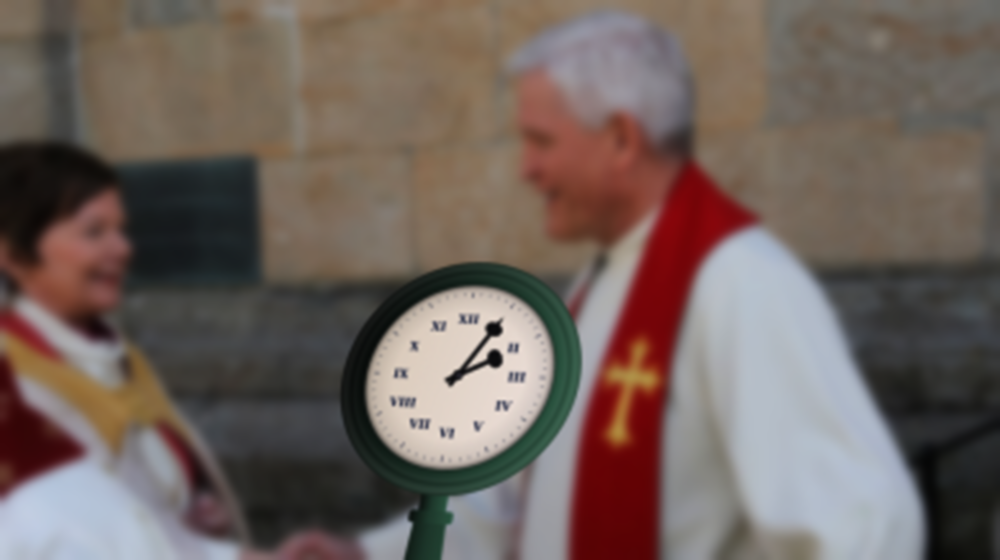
2:05
